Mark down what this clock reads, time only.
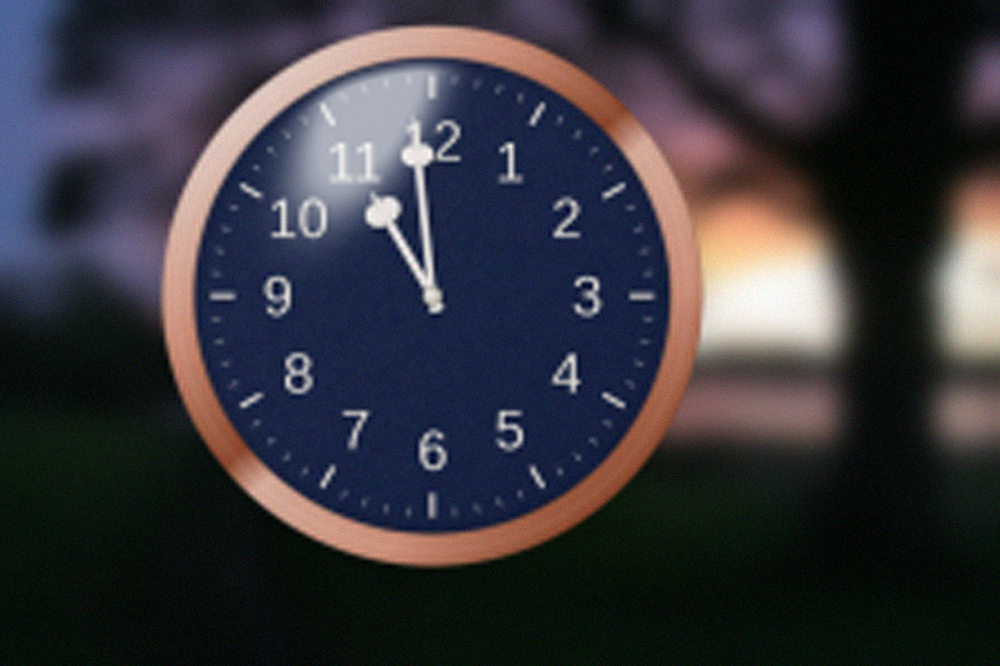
10:59
